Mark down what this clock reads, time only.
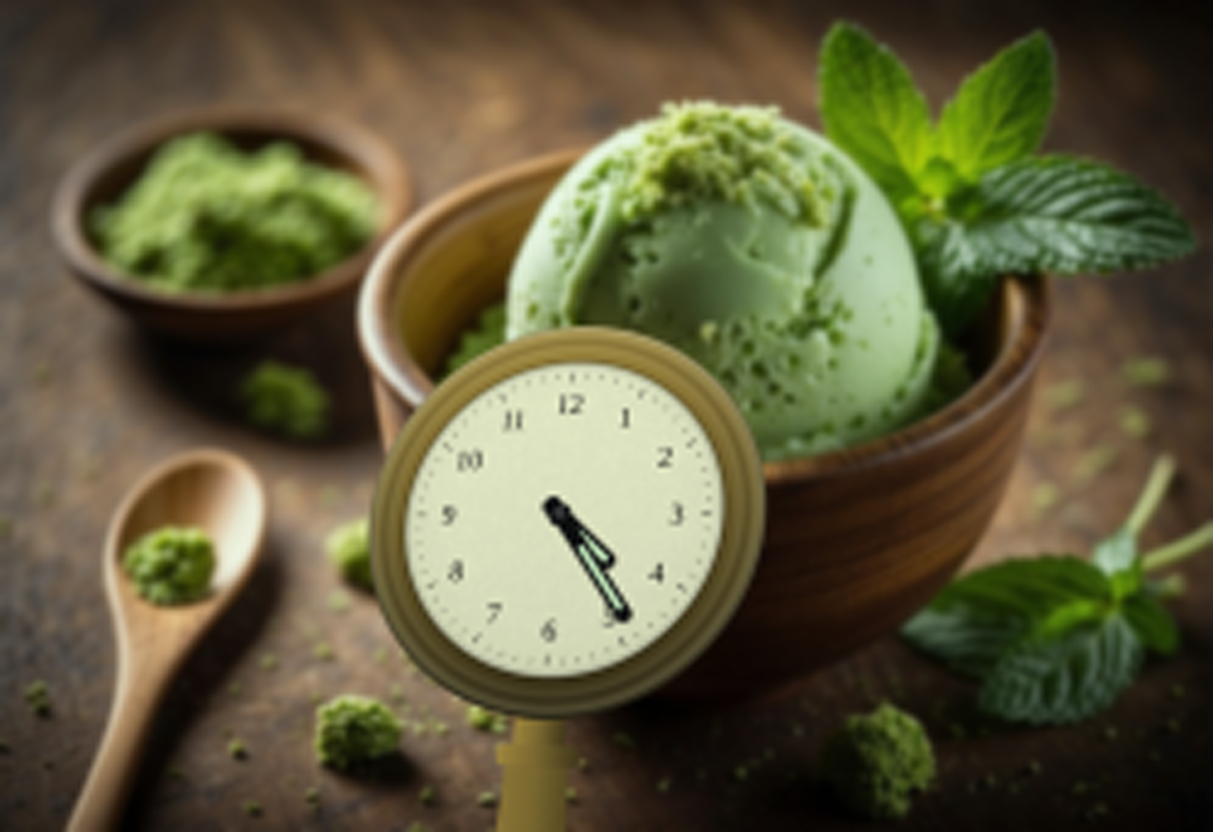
4:24
